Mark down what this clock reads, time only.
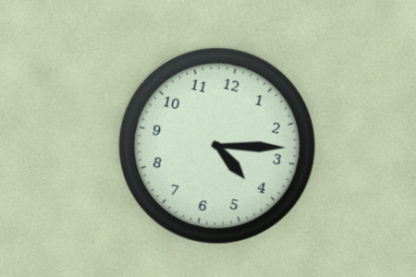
4:13
